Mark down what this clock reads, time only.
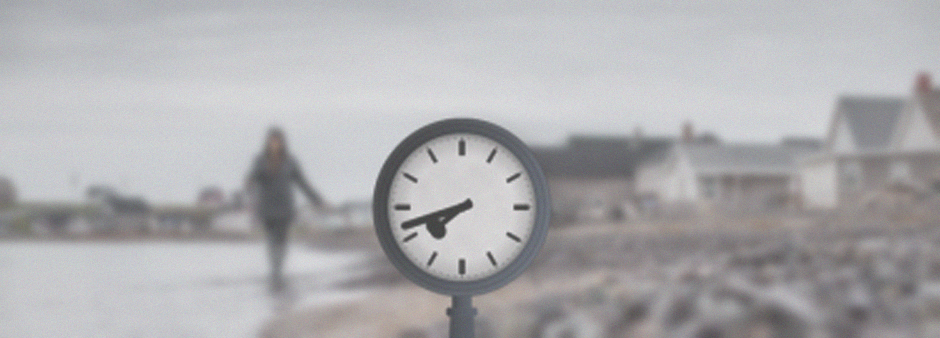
7:42
